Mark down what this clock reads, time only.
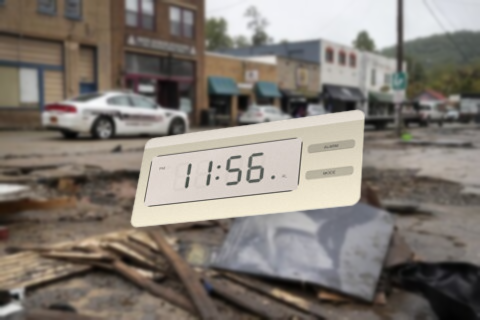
11:56
